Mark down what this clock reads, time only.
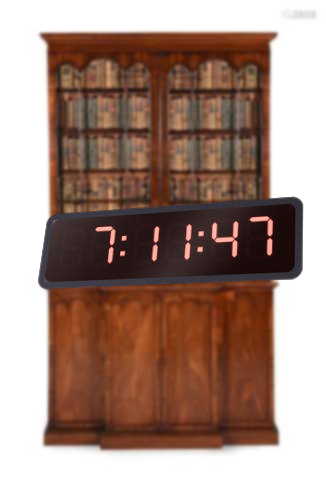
7:11:47
